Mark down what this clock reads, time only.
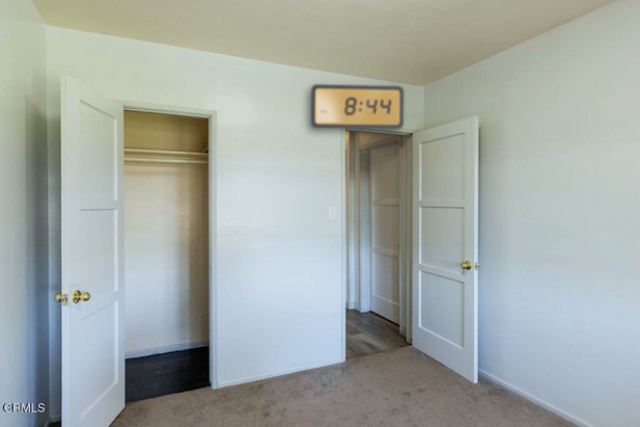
8:44
